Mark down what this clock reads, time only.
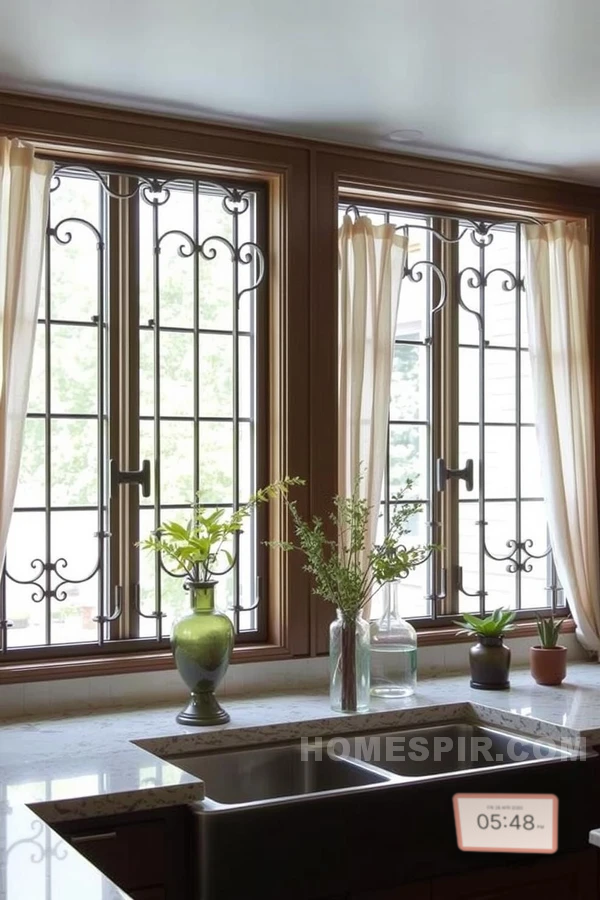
5:48
